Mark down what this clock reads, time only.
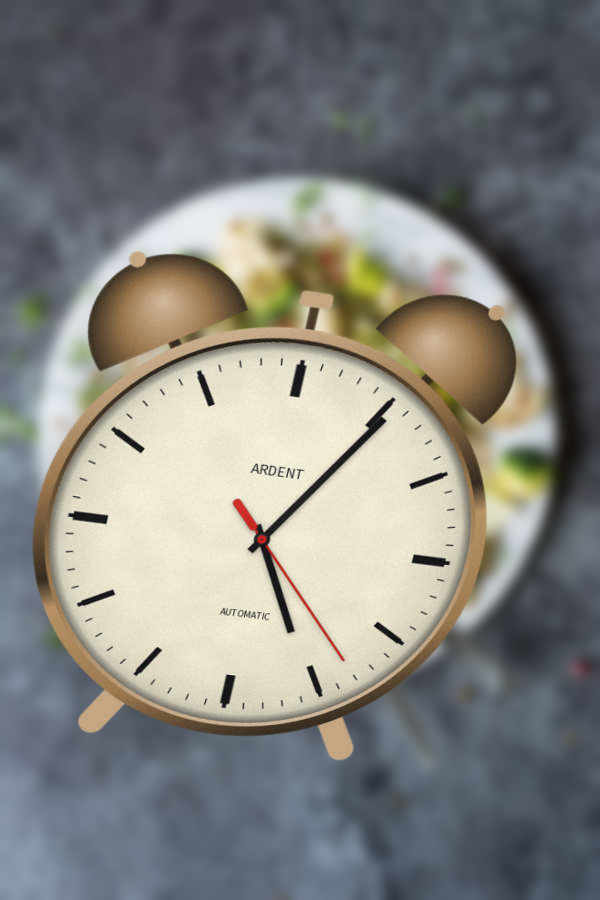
5:05:23
